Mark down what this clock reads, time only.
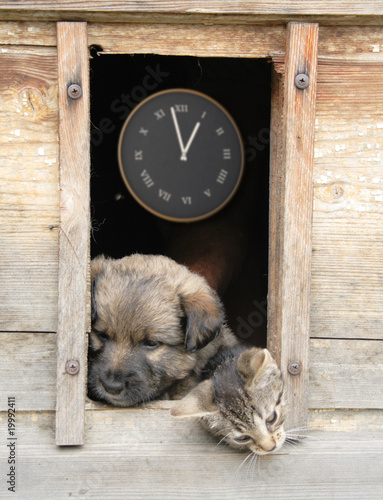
12:58
